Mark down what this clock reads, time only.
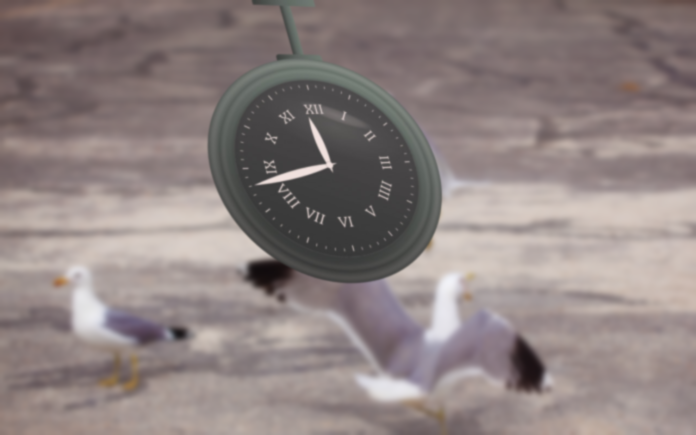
11:43
